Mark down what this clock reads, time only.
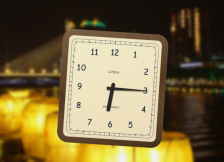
6:15
